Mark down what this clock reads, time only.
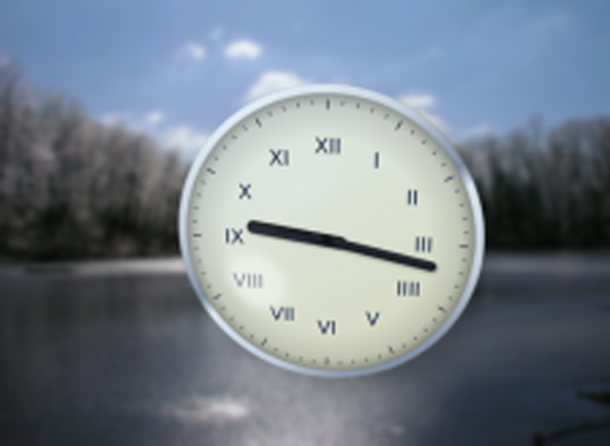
9:17
